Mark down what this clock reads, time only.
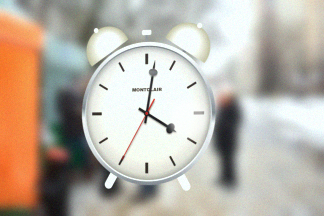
4:01:35
